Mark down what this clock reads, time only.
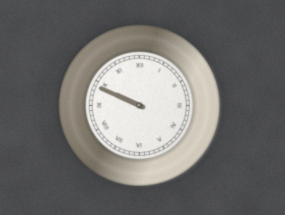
9:49
